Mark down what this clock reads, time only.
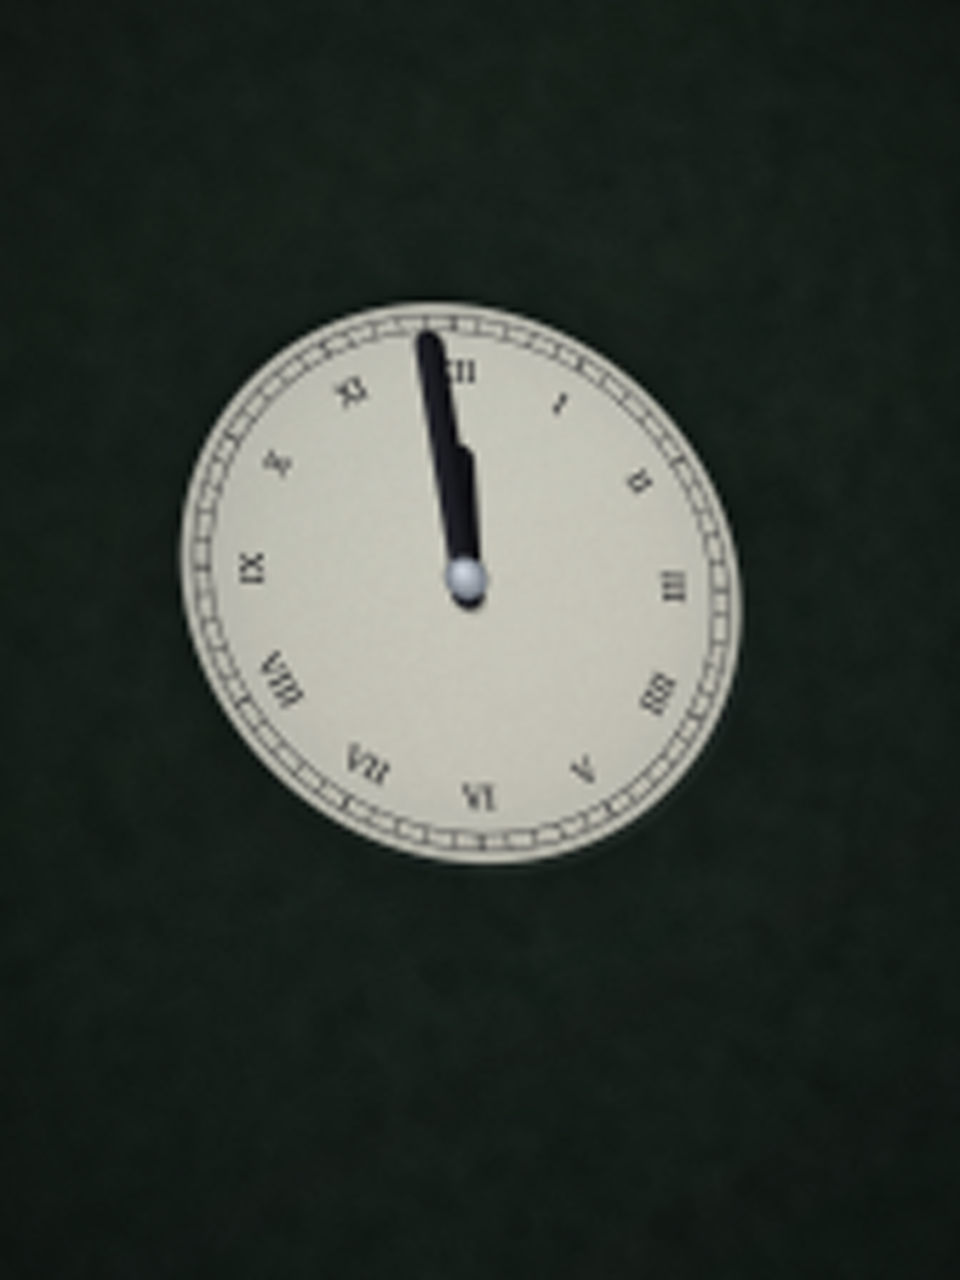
11:59
